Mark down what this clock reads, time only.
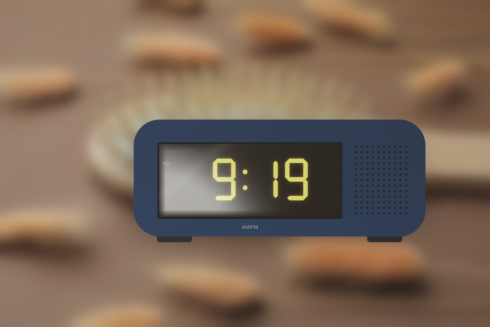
9:19
